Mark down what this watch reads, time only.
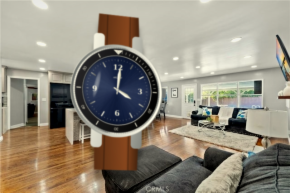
4:01
